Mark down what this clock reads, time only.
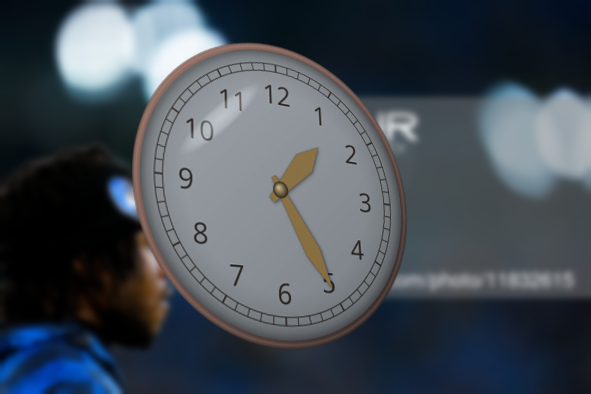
1:25
